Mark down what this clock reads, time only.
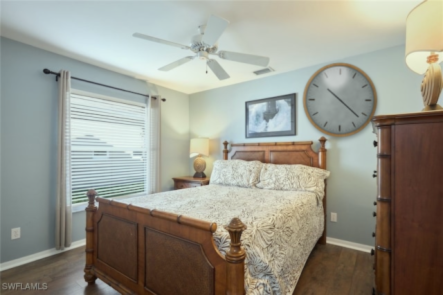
10:22
